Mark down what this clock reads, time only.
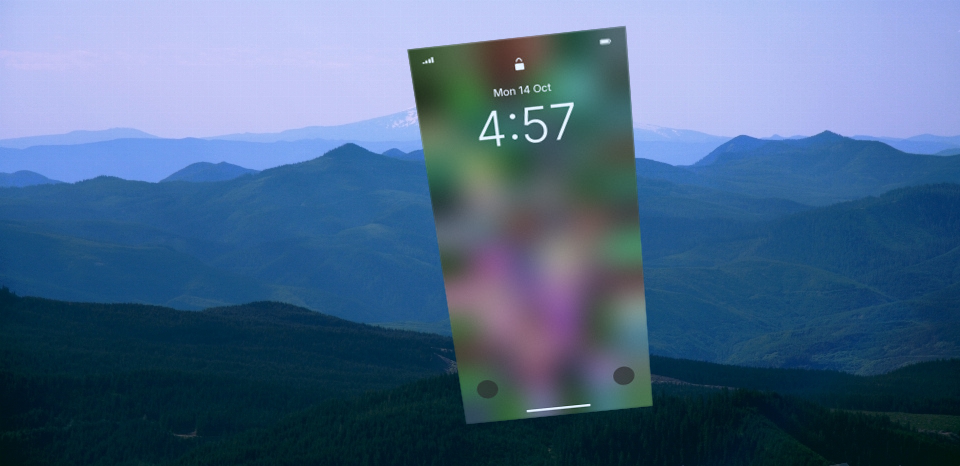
4:57
